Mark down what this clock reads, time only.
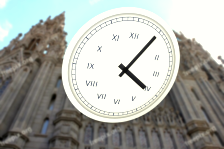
4:05
